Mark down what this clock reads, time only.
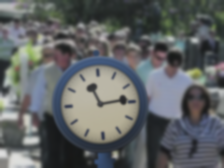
11:14
